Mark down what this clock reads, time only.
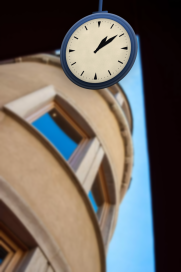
1:09
